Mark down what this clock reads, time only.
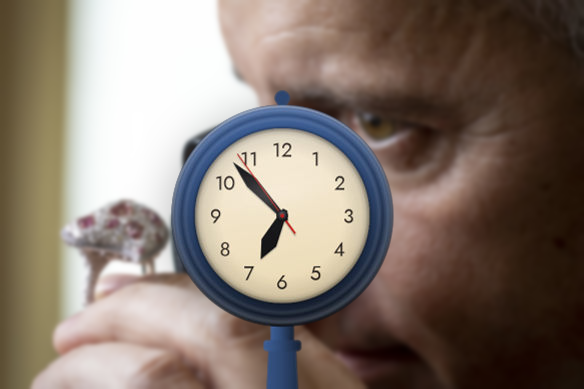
6:52:54
